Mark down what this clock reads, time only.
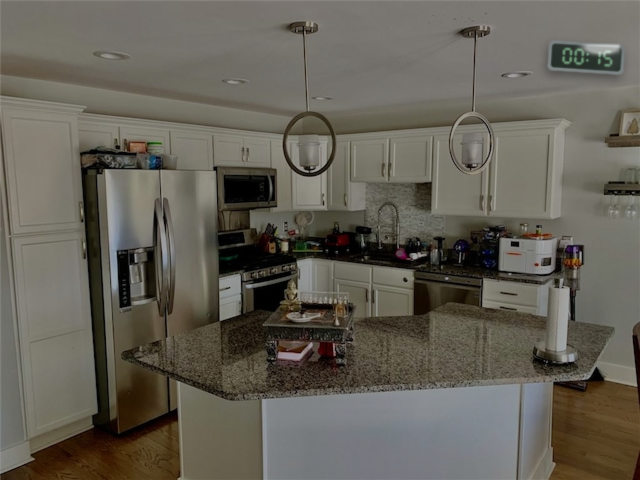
0:15
